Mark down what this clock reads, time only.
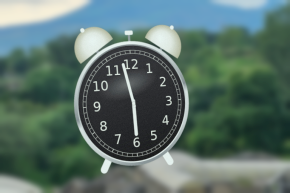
5:58
